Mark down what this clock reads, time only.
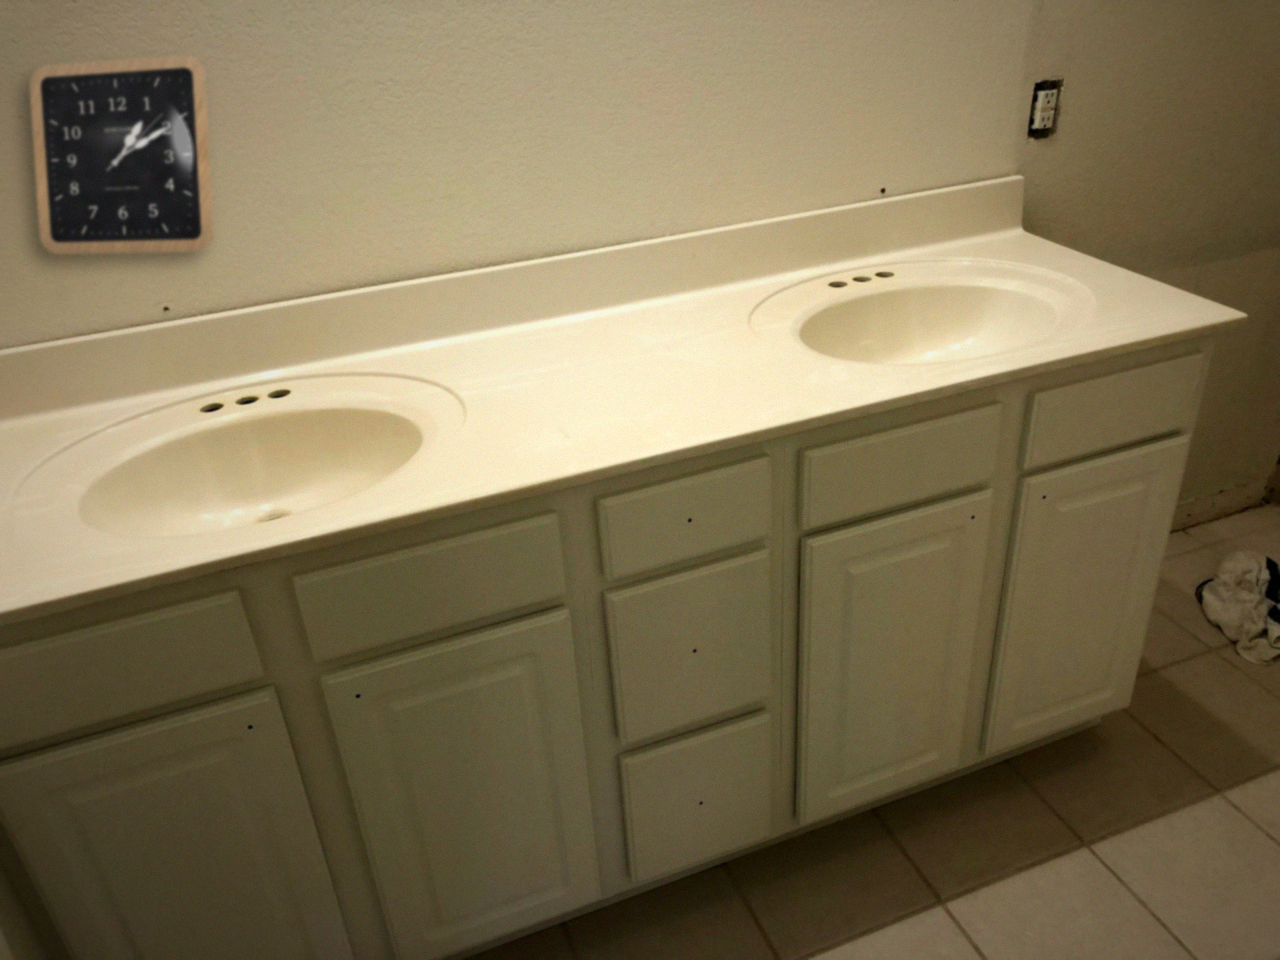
1:10:08
